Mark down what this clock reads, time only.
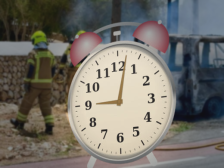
9:02
